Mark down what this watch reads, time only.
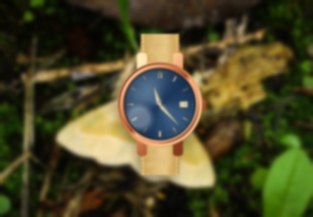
11:23
